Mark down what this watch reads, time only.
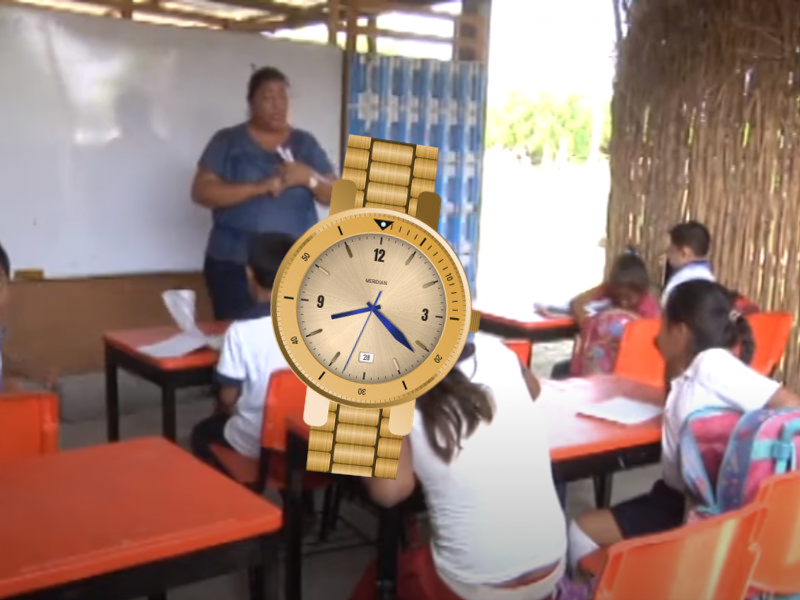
8:21:33
